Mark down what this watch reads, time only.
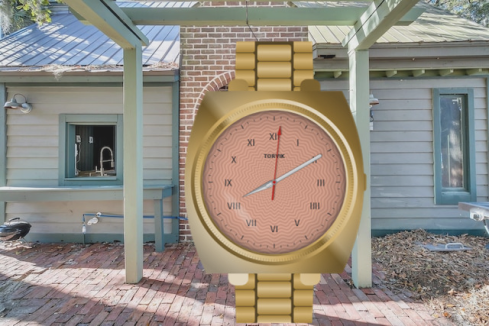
8:10:01
